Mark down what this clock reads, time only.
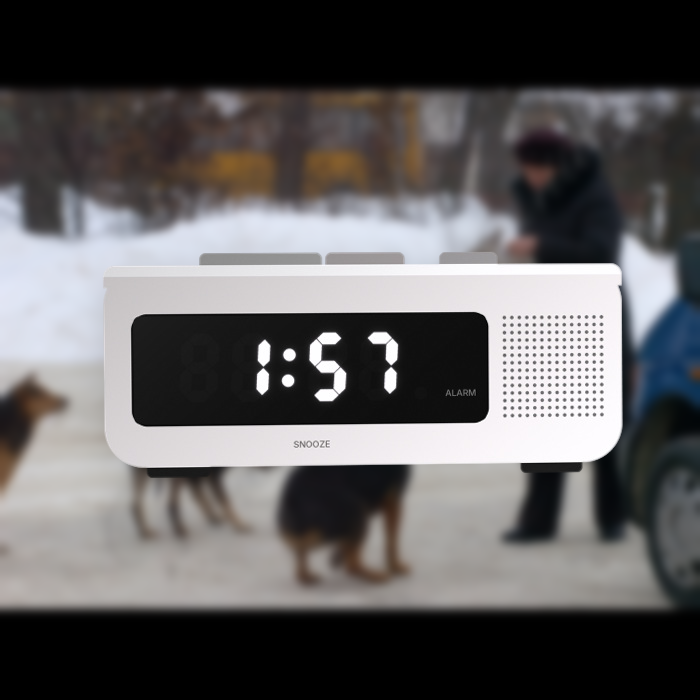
1:57
